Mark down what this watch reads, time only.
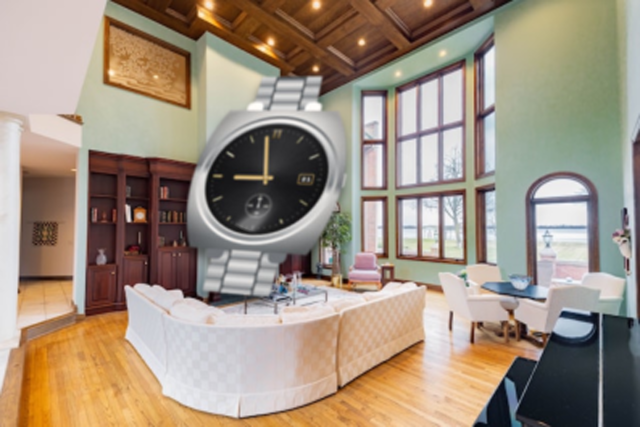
8:58
